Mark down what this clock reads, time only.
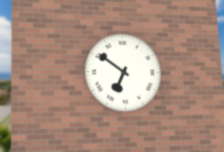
6:51
